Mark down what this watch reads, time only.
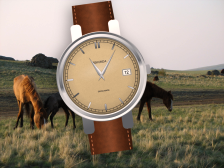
11:06
